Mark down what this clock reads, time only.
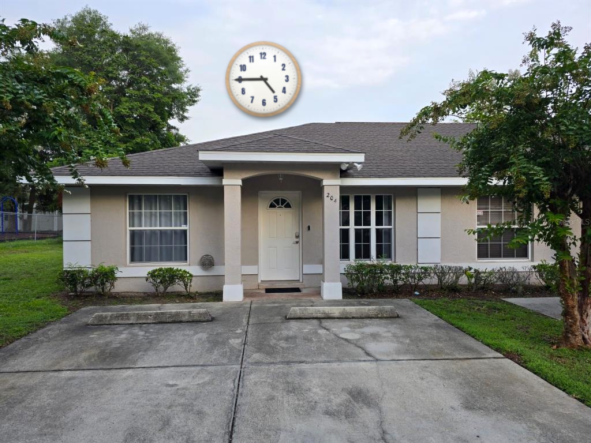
4:45
